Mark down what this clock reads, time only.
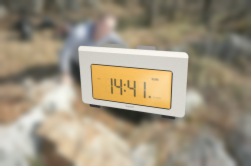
14:41
